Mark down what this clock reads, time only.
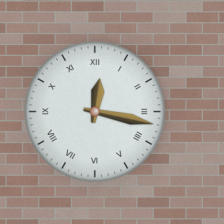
12:17
